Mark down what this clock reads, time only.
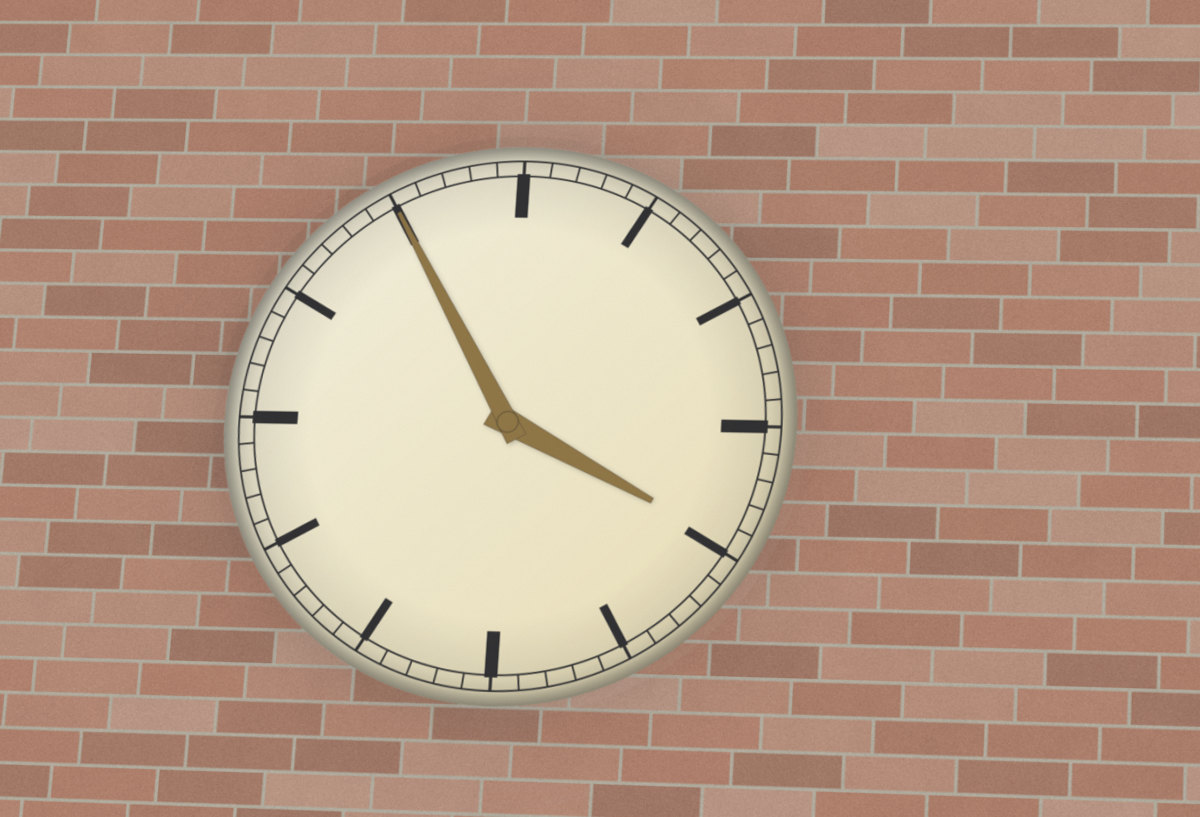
3:55
